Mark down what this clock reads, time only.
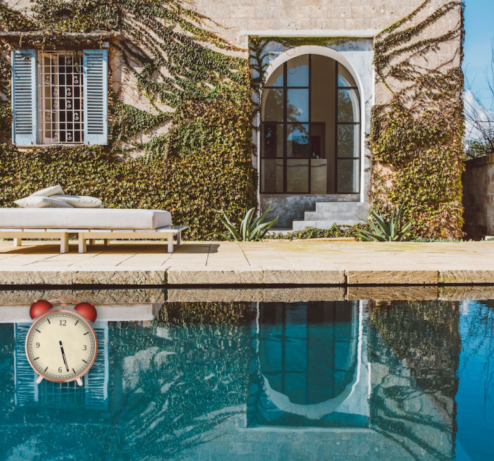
5:27
